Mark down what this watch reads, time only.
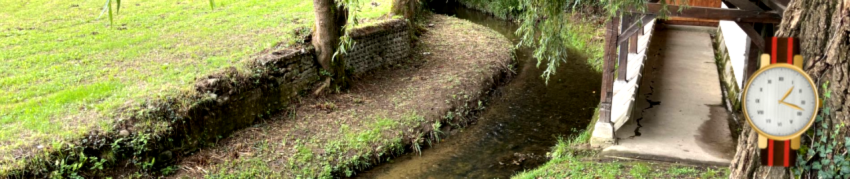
1:18
